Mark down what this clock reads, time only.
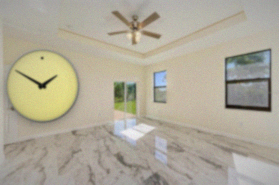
1:50
